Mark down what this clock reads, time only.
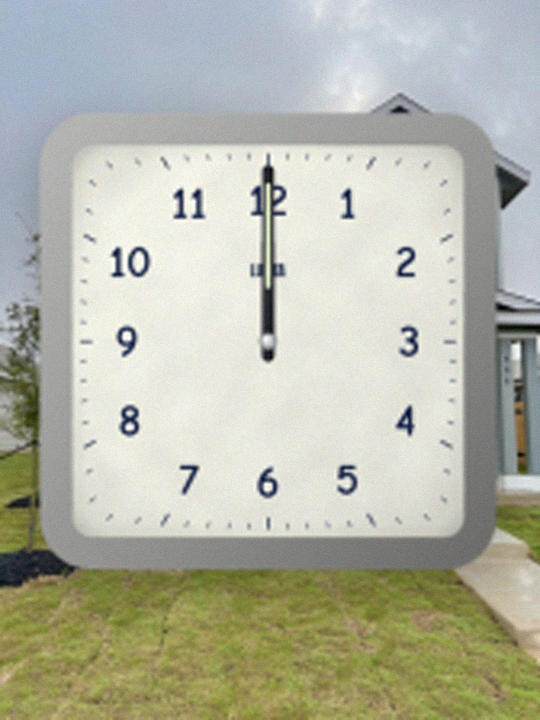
12:00
